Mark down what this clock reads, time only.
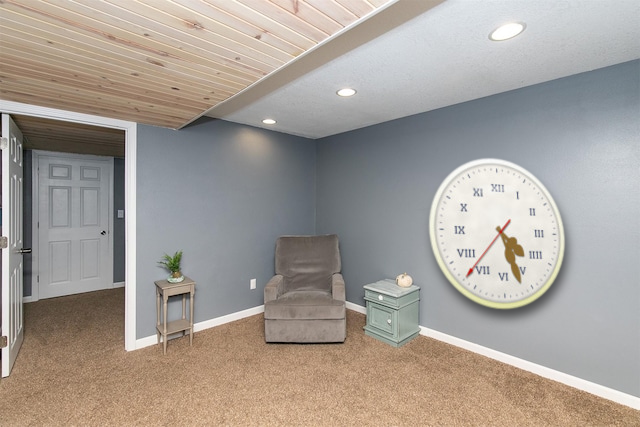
4:26:37
